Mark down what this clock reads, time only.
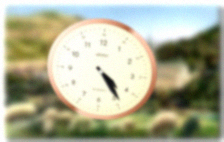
4:24
